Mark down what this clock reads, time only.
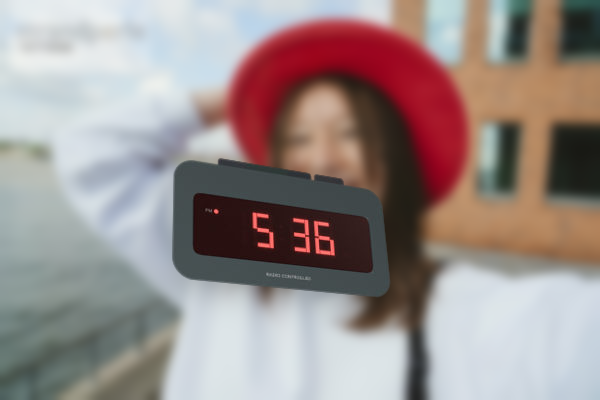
5:36
